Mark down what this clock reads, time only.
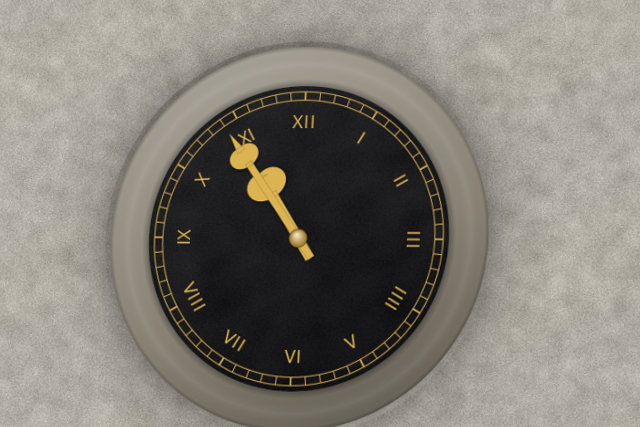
10:54
